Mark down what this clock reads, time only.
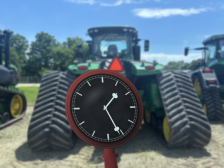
1:26
